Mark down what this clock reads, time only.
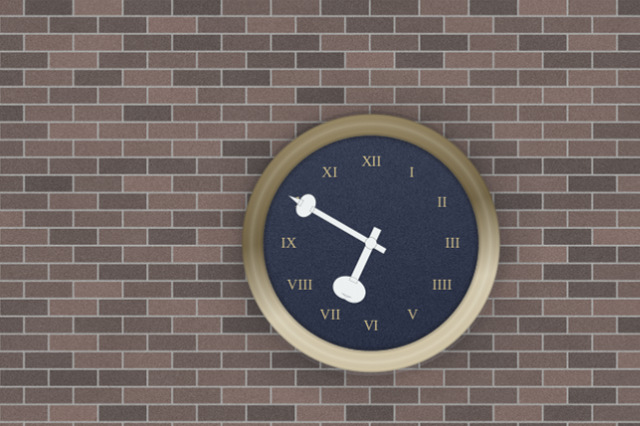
6:50
